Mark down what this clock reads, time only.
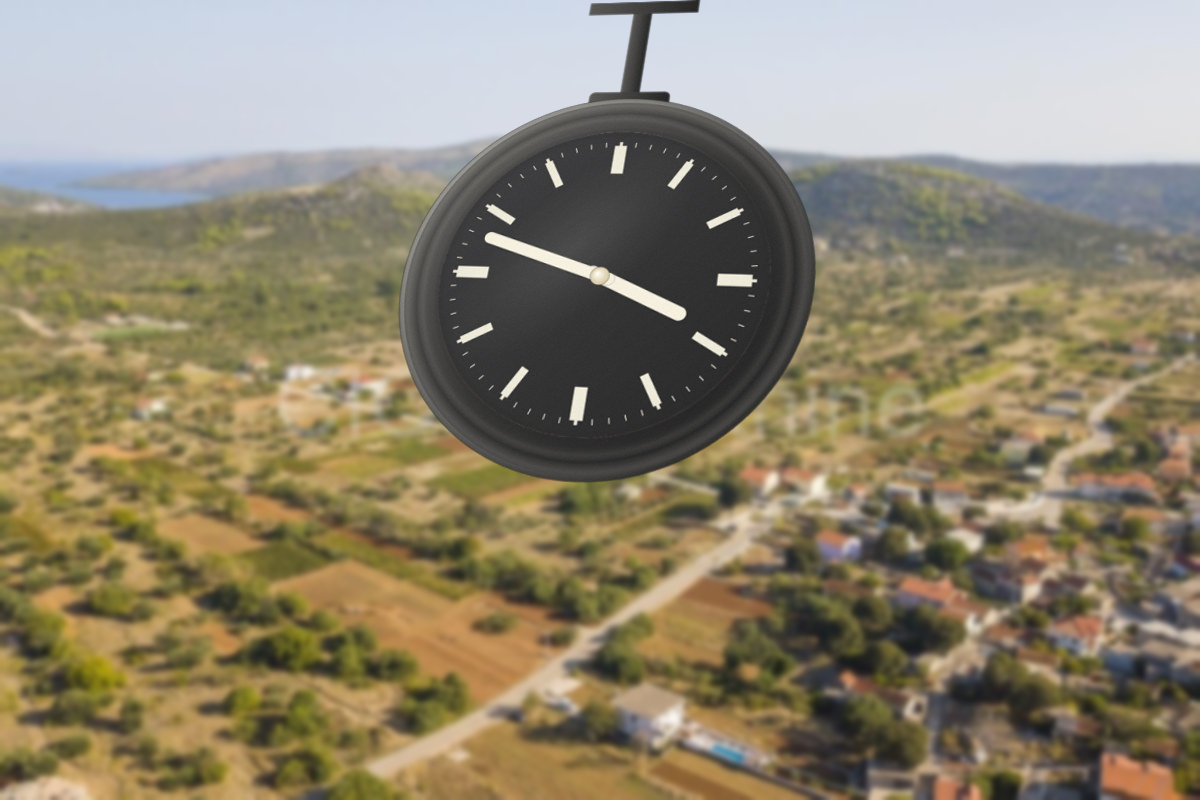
3:48
